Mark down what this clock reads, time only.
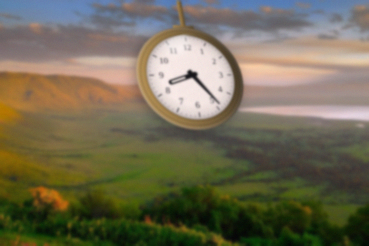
8:24
